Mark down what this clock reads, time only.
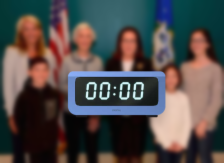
0:00
